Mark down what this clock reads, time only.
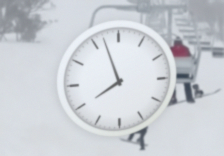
7:57
